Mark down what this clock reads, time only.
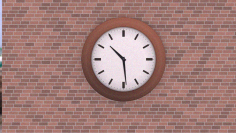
10:29
